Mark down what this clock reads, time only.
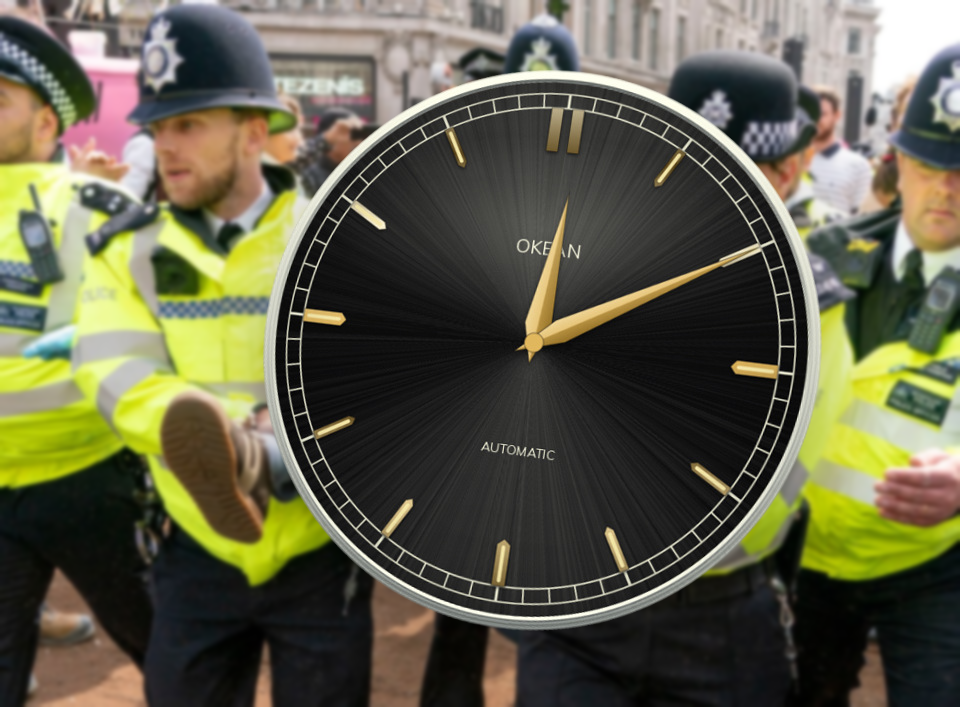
12:10
